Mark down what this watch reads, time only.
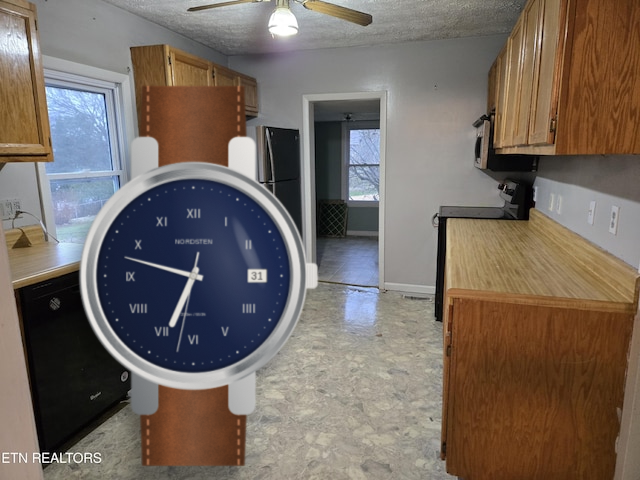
6:47:32
